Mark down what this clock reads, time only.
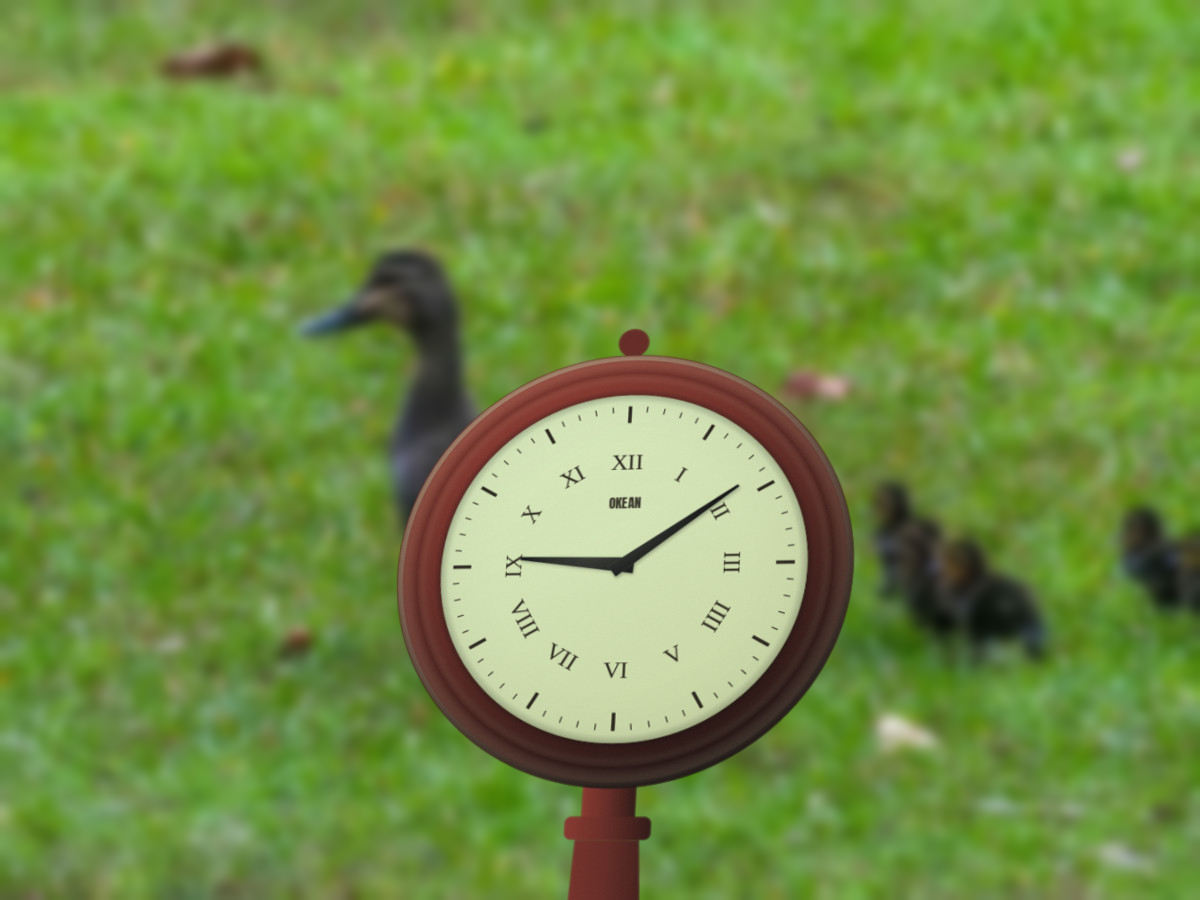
9:09
